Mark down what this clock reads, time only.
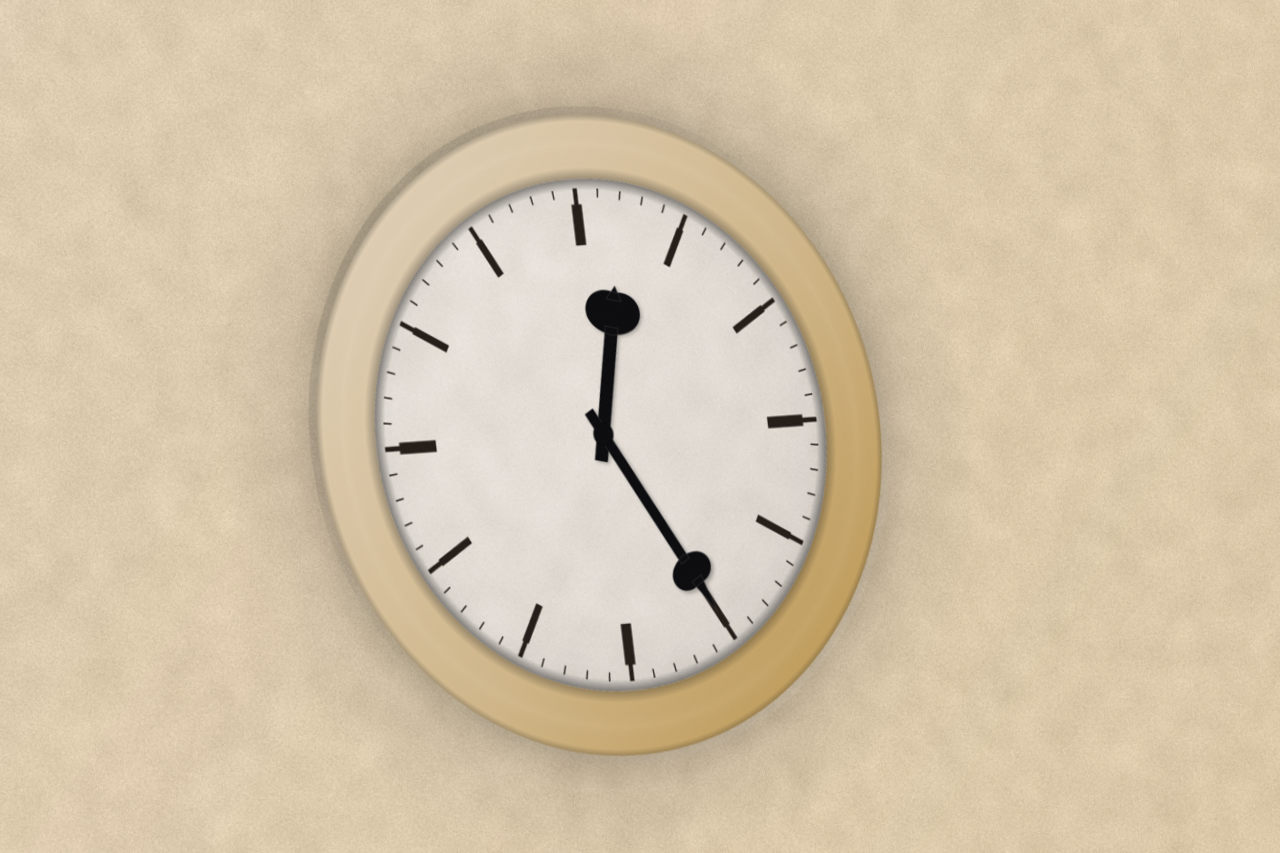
12:25
